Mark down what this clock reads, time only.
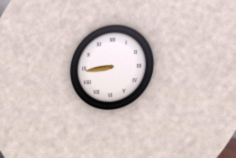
8:44
